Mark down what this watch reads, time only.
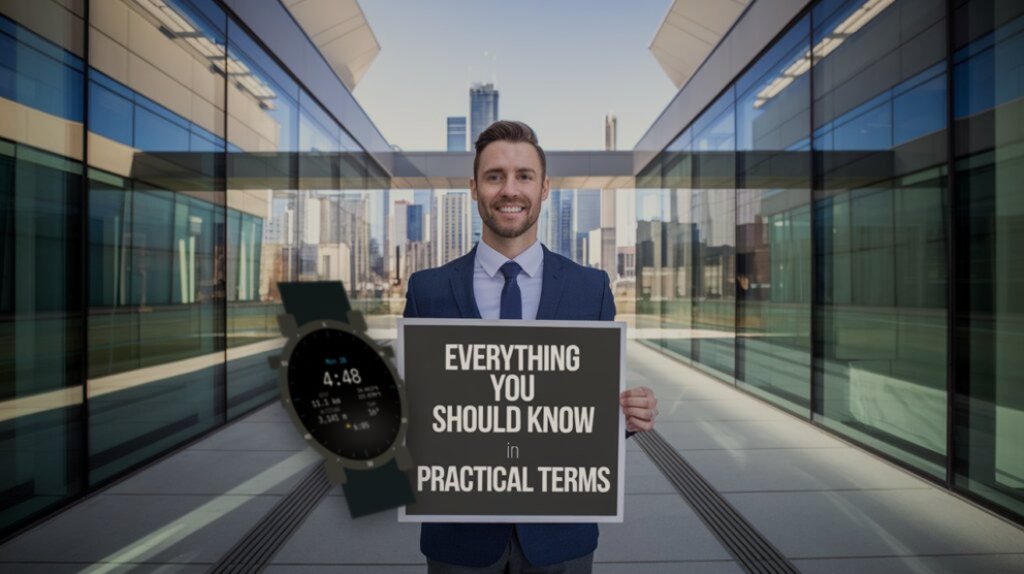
4:48
